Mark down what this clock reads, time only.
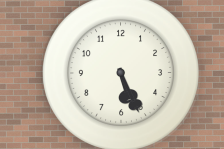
5:26
